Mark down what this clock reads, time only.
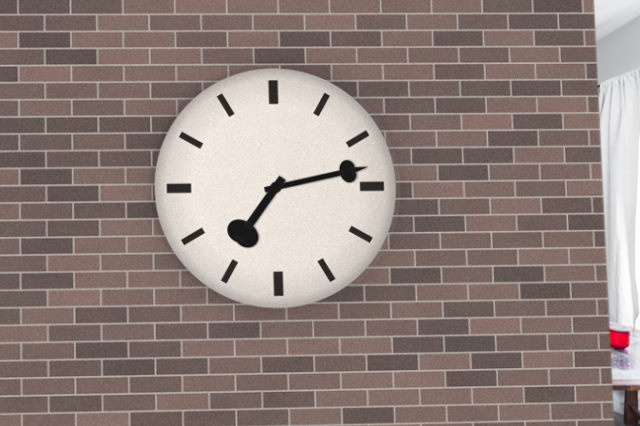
7:13
